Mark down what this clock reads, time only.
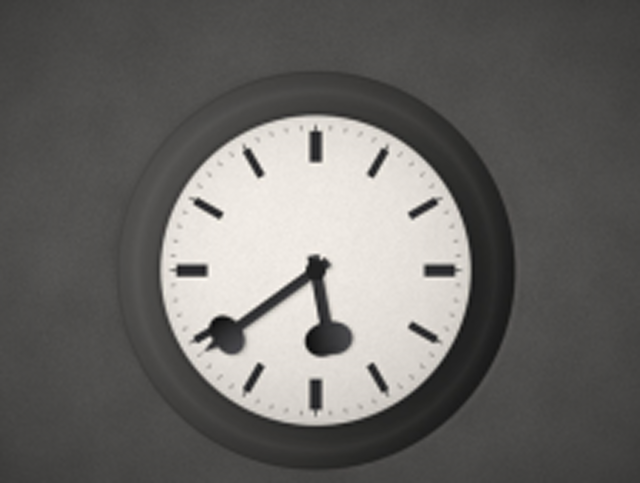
5:39
